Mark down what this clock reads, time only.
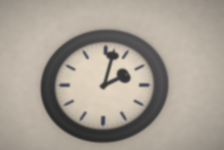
2:02
